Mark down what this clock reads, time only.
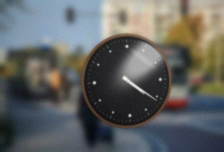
4:21
